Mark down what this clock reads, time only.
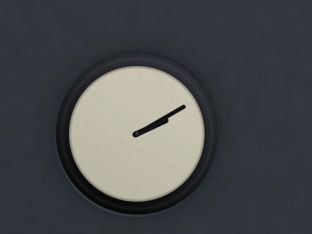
2:10
